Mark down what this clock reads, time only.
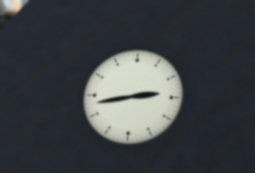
2:43
